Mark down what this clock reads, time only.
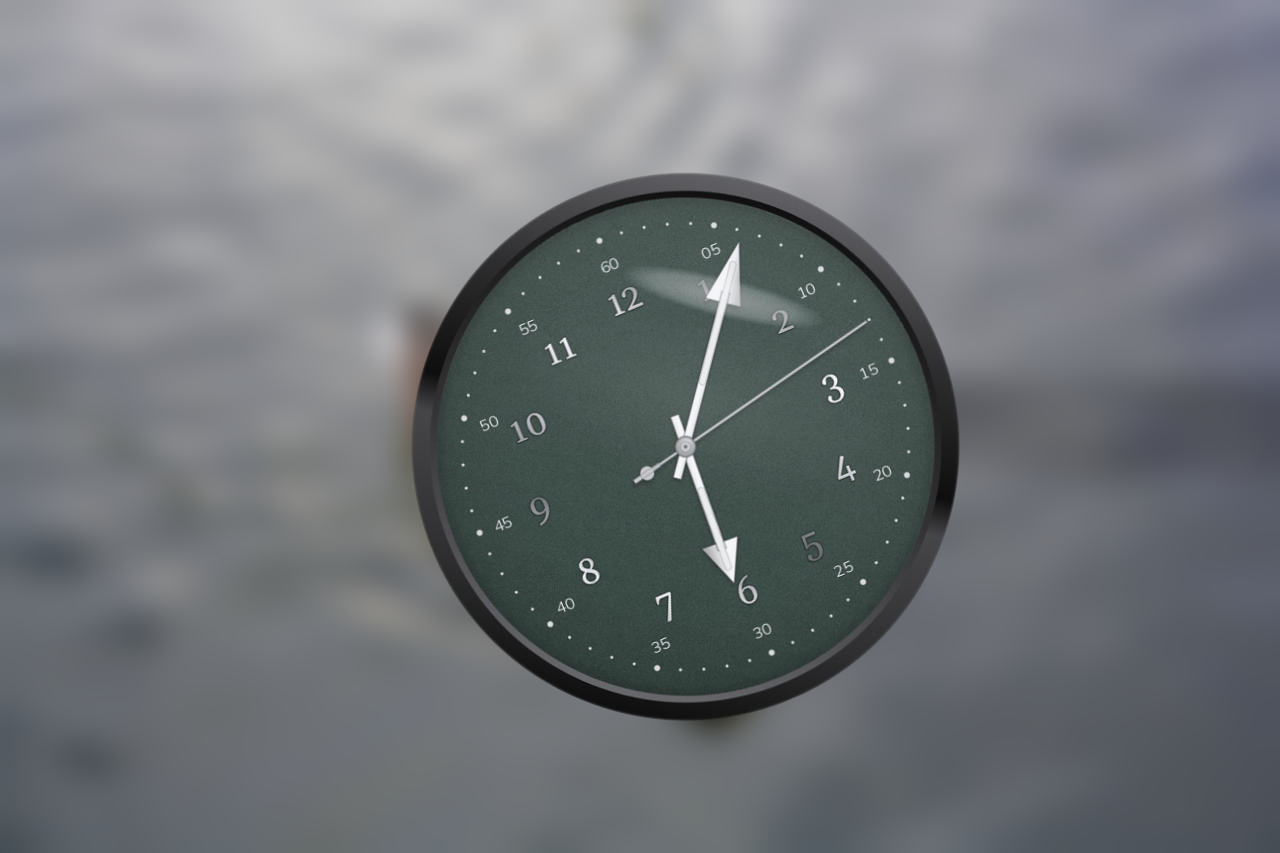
6:06:13
